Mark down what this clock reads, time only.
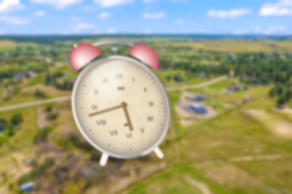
5:43
